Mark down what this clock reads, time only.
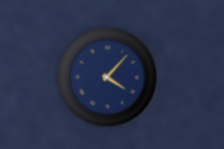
4:07
